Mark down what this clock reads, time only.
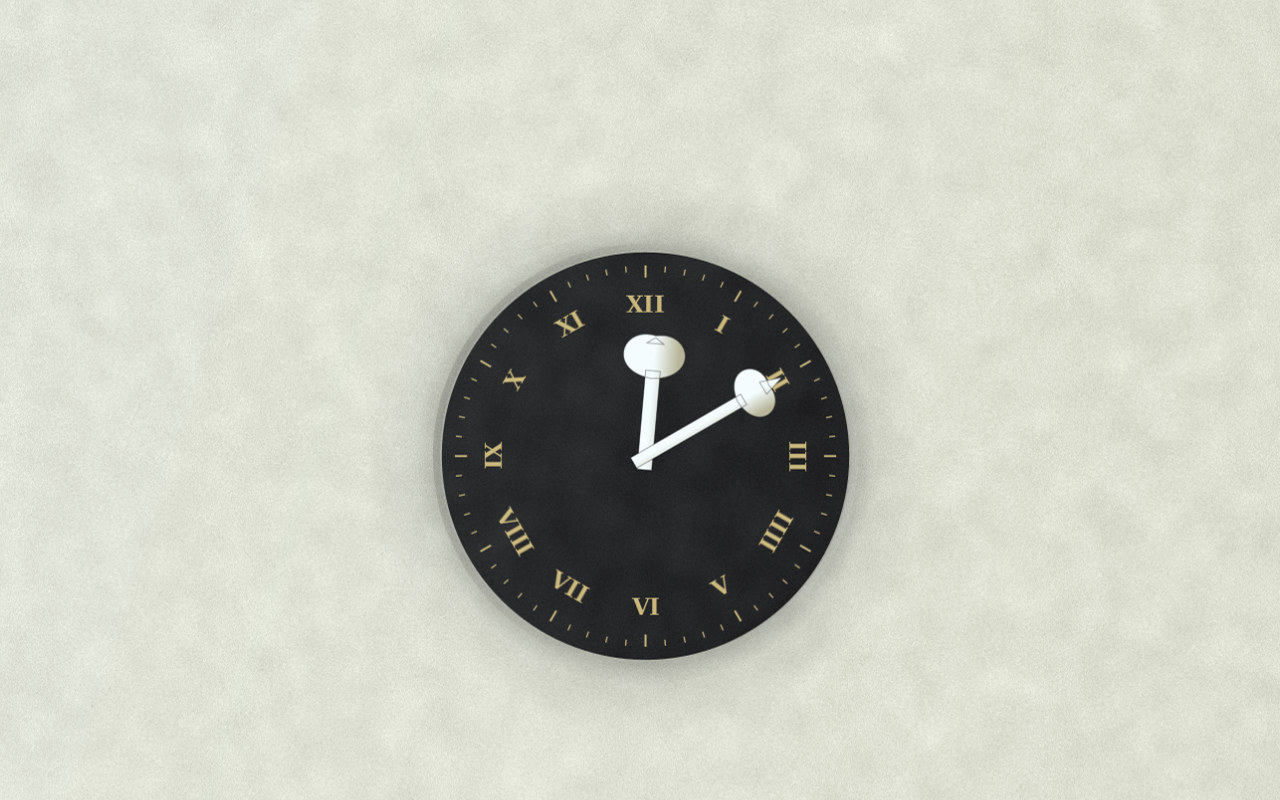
12:10
